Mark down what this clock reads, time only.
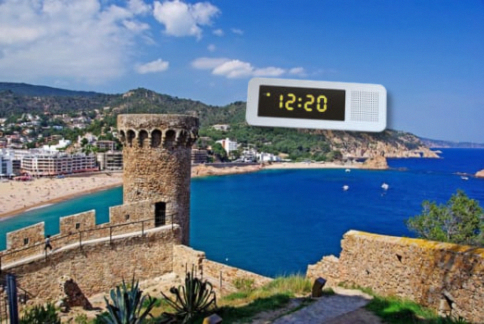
12:20
